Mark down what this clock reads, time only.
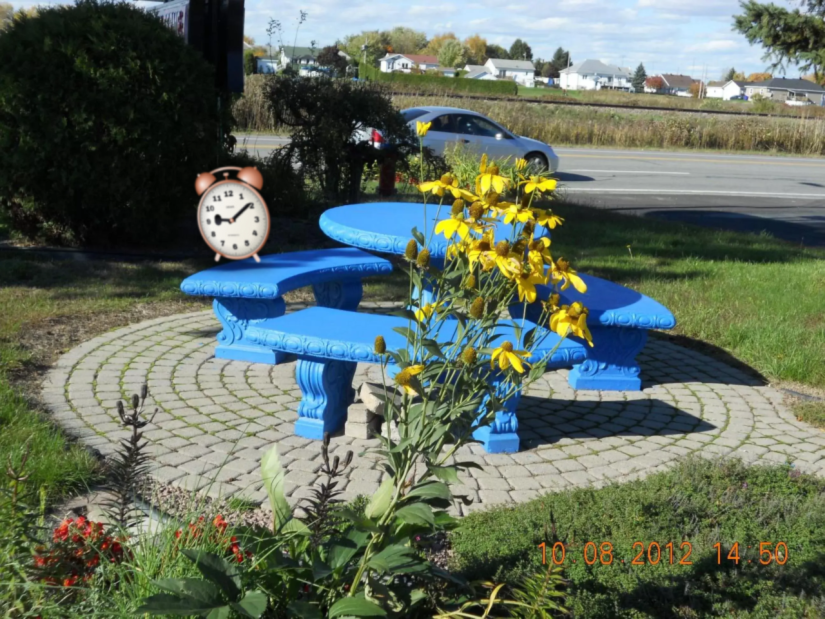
9:09
